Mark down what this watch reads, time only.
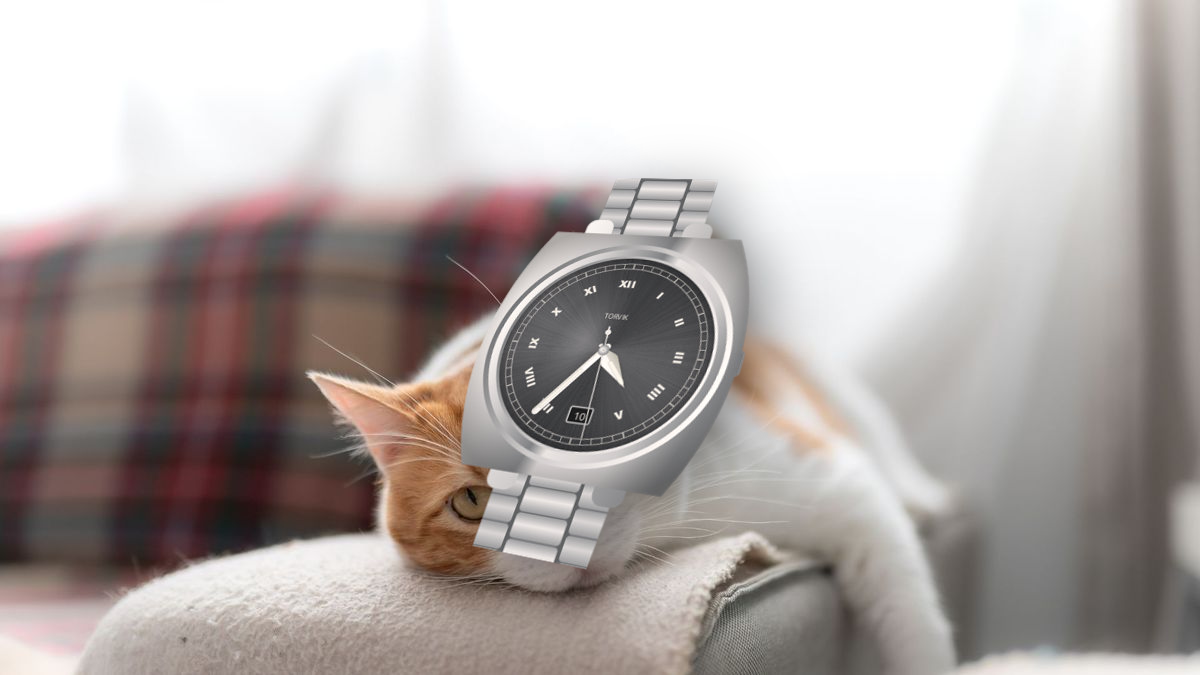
4:35:29
